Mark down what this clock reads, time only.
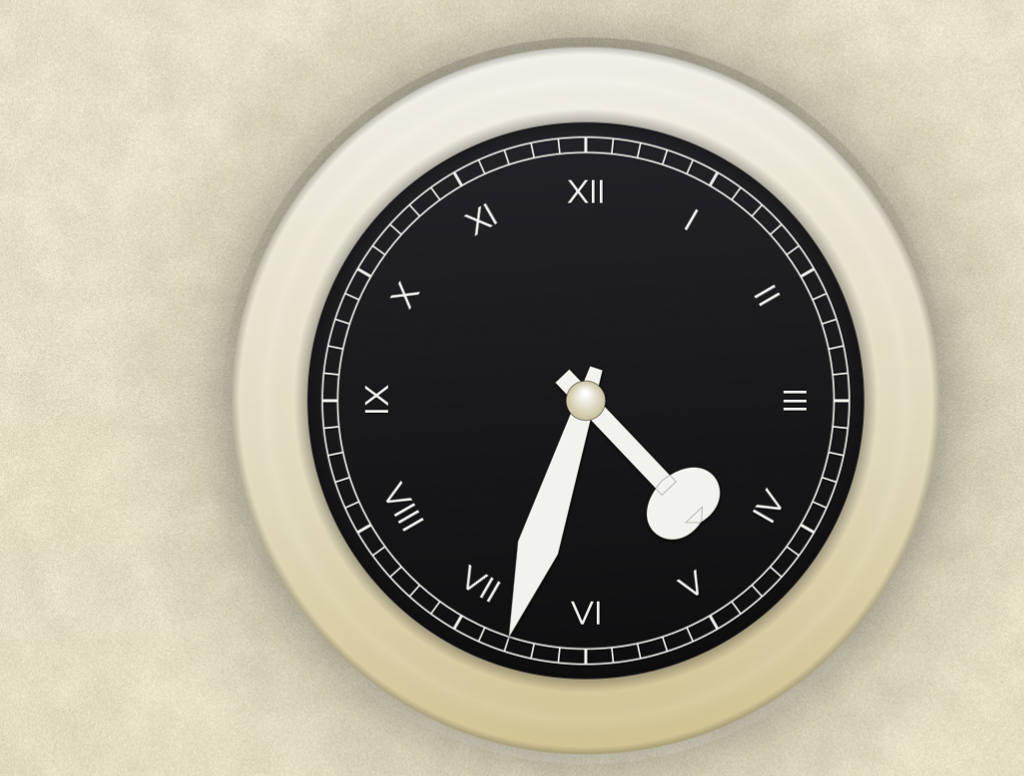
4:33
